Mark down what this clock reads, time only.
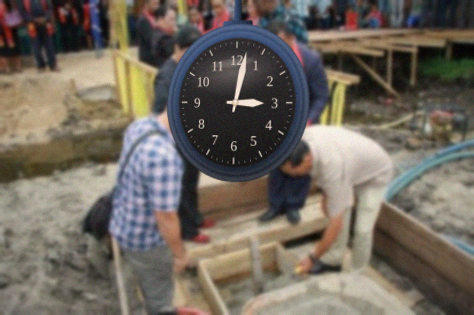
3:02
